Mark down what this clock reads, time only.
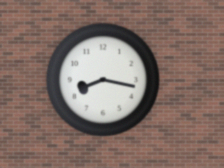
8:17
